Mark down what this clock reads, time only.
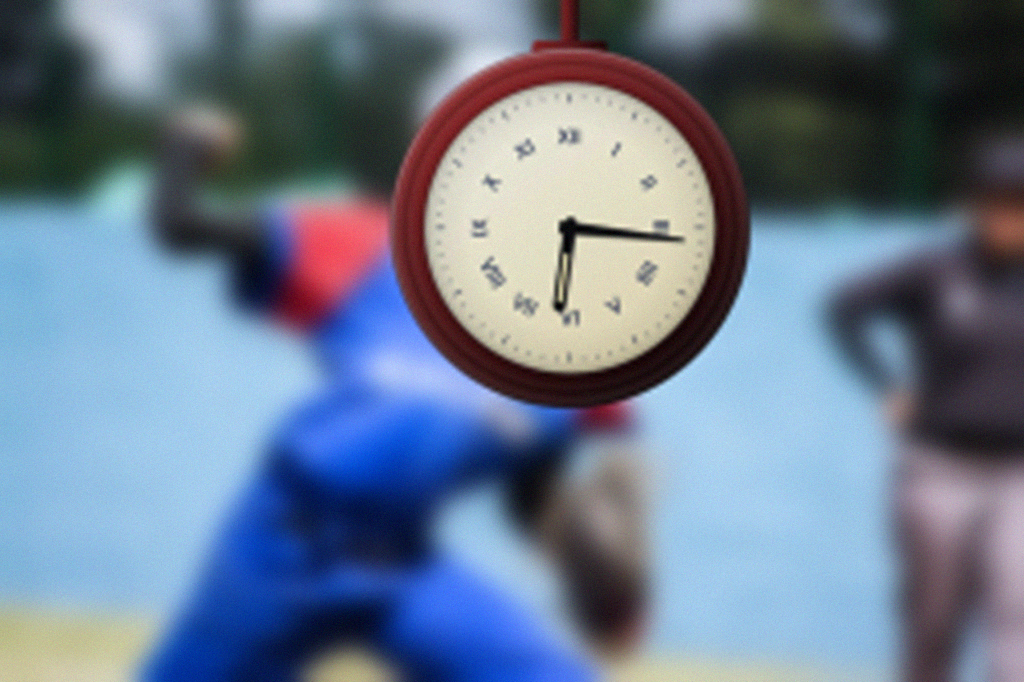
6:16
